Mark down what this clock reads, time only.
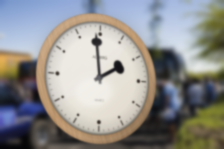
1:59
